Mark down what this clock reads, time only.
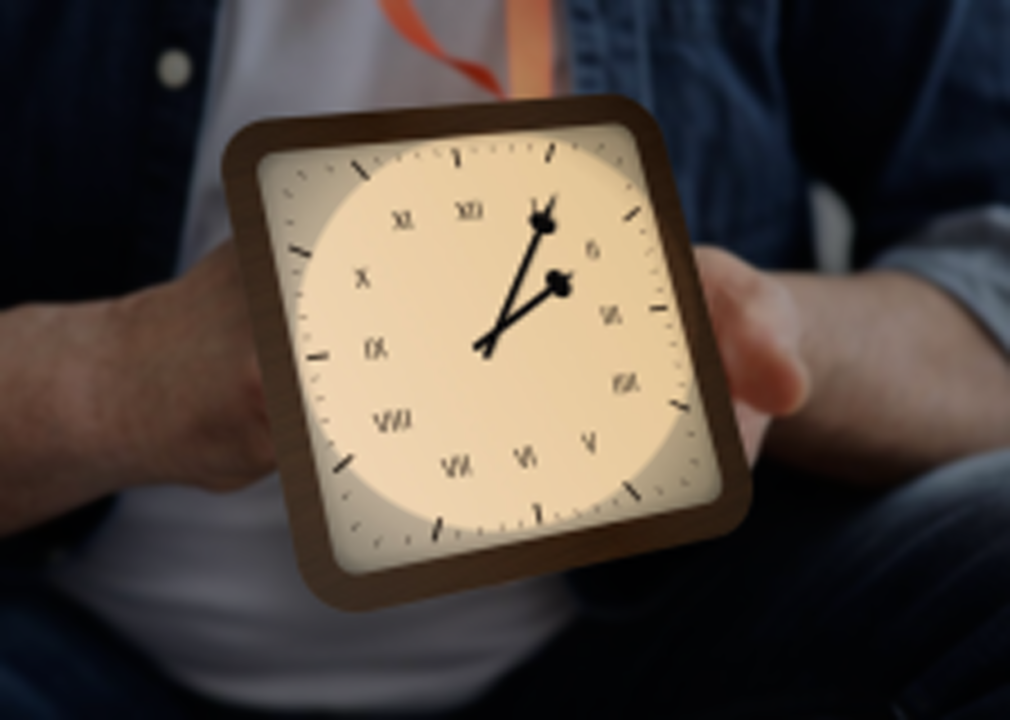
2:06
